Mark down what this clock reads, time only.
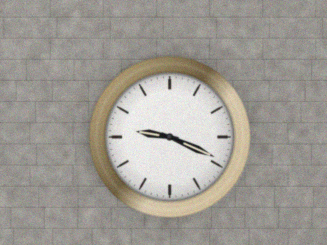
9:19
